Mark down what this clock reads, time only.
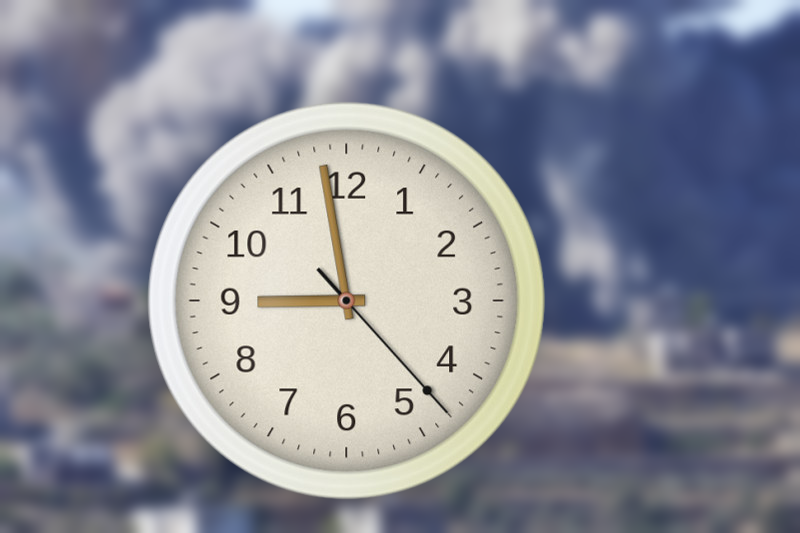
8:58:23
